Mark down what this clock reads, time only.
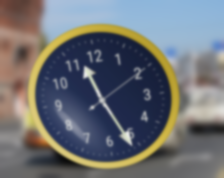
11:26:10
